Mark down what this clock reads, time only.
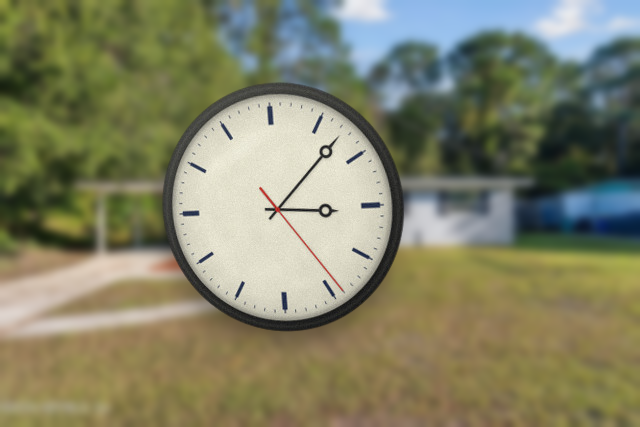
3:07:24
